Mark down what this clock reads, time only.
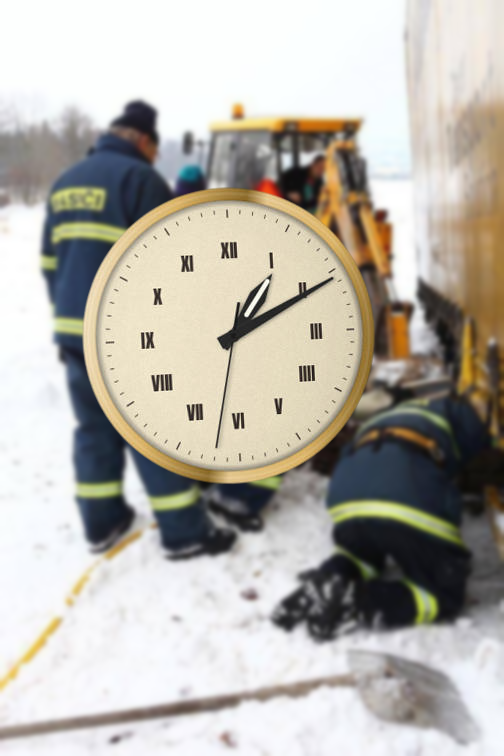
1:10:32
